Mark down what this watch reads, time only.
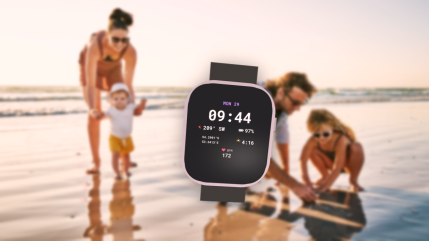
9:44
